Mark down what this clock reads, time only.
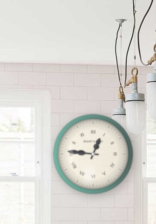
12:46
